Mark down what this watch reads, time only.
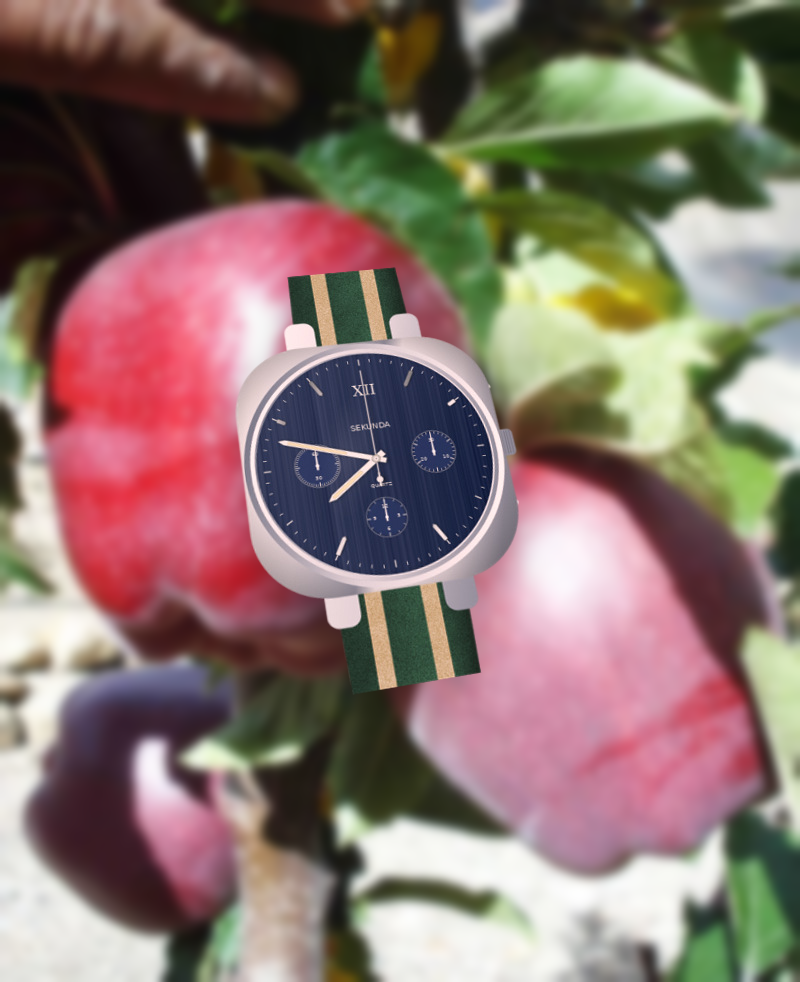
7:48
